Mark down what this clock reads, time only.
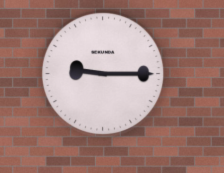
9:15
